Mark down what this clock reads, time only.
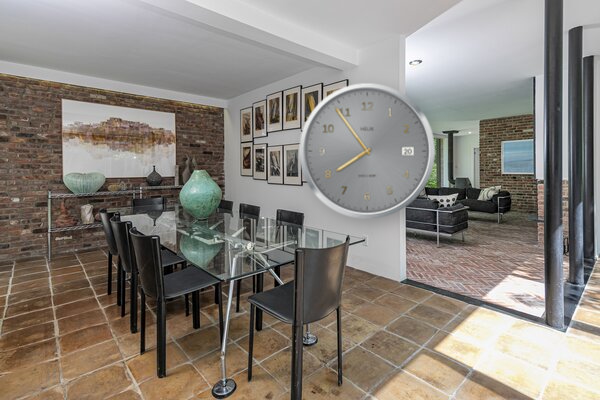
7:54
